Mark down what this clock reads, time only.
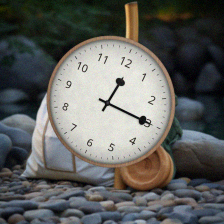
12:15
